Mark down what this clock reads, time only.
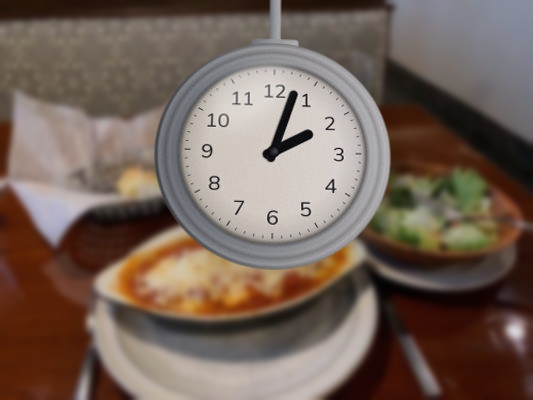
2:03
